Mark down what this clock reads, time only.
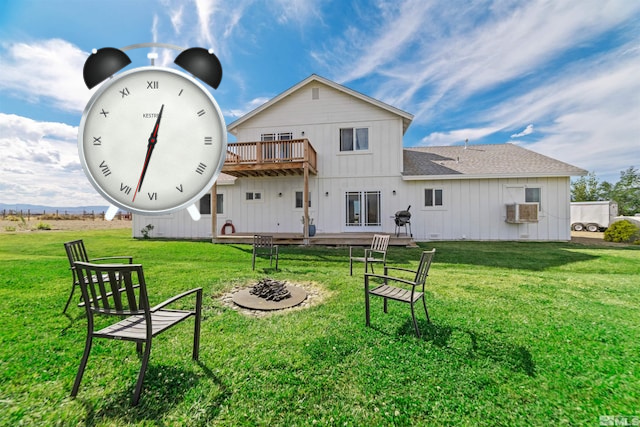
12:32:33
